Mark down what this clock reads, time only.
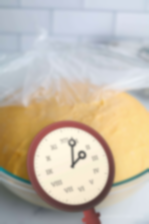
2:03
